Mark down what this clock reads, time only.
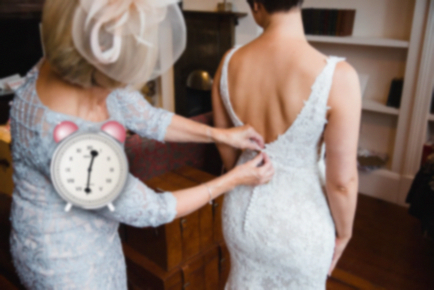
12:31
